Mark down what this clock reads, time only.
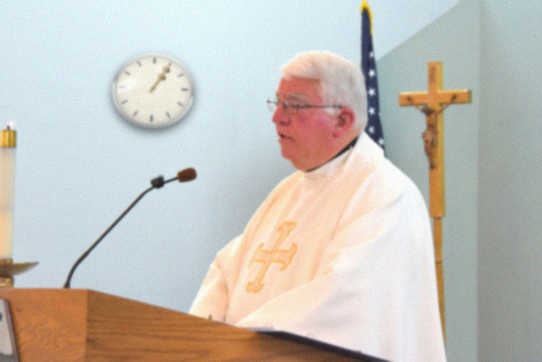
1:05
